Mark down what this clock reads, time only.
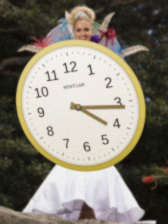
4:16
